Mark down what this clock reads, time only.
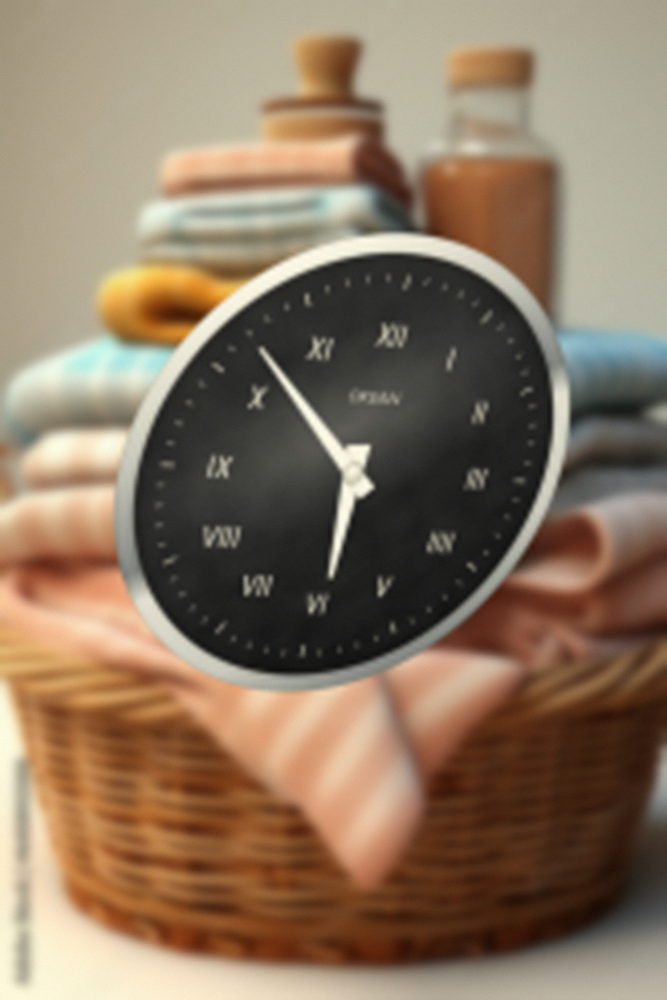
5:52
